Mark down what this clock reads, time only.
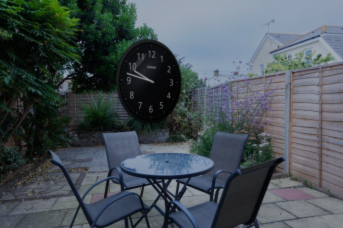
9:47
